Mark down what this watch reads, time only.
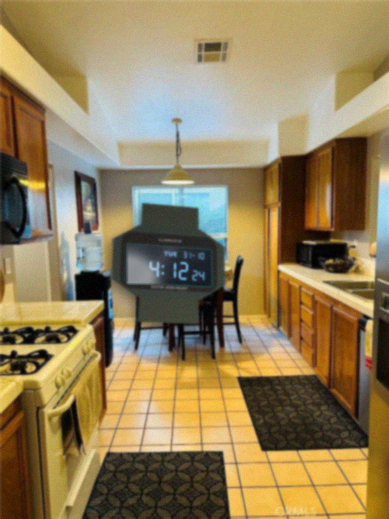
4:12
